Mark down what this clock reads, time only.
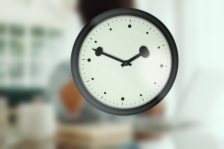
1:48
